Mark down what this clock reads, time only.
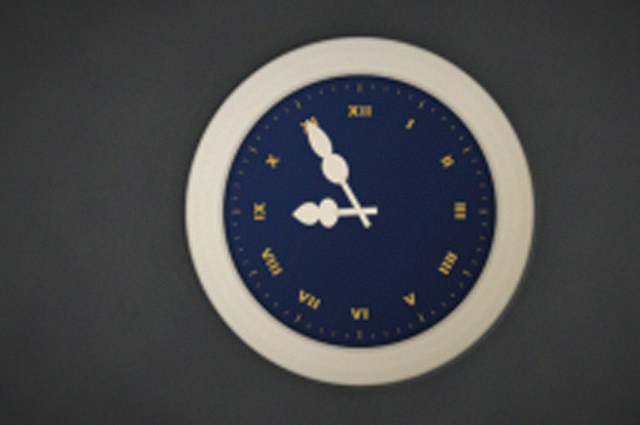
8:55
